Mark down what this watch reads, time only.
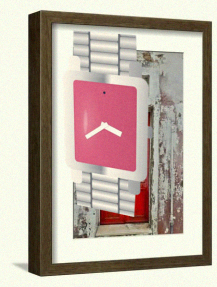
3:39
